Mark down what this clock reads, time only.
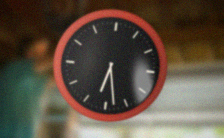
6:28
